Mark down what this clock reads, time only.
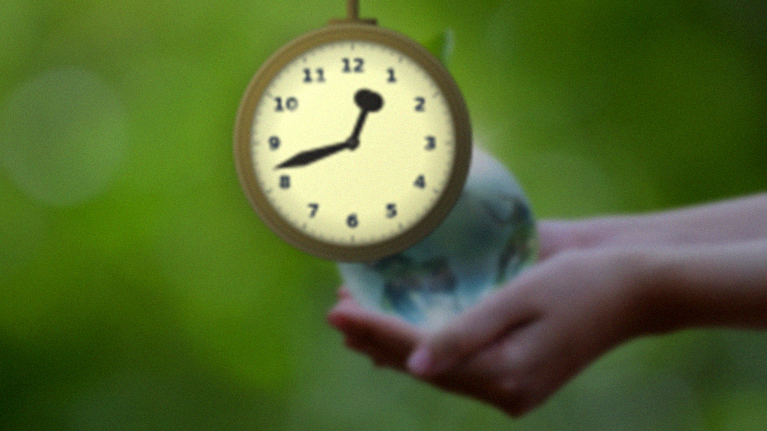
12:42
